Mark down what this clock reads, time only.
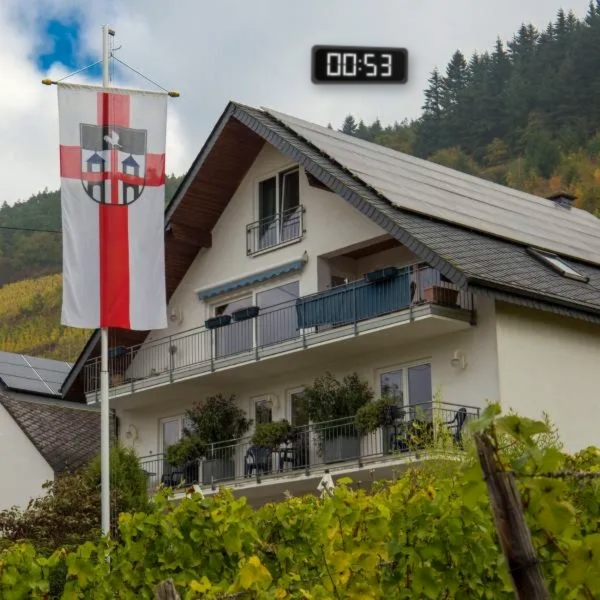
0:53
